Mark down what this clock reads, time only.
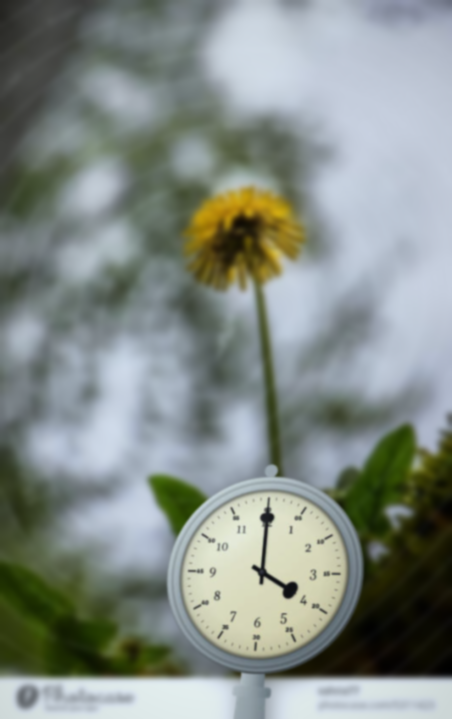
4:00
